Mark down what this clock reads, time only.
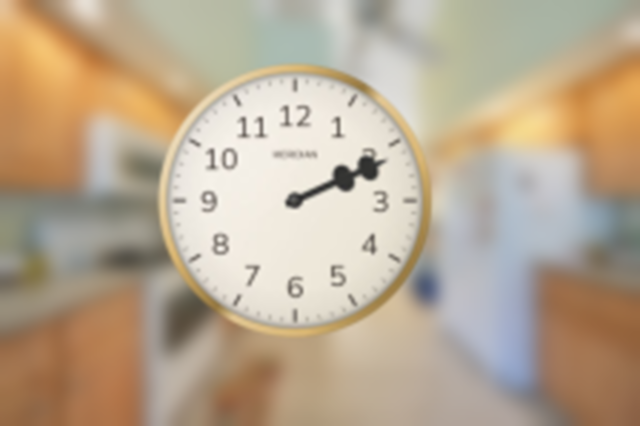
2:11
